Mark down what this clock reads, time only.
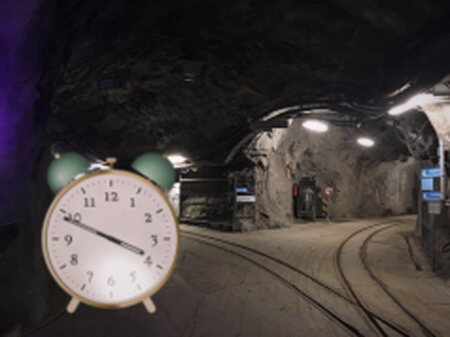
3:49
